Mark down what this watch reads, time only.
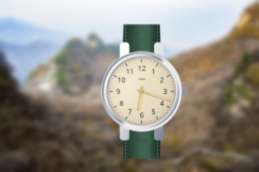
6:18
